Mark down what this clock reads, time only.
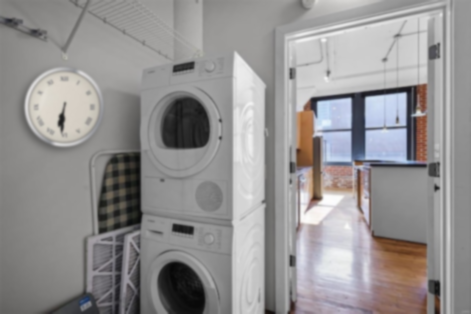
6:31
